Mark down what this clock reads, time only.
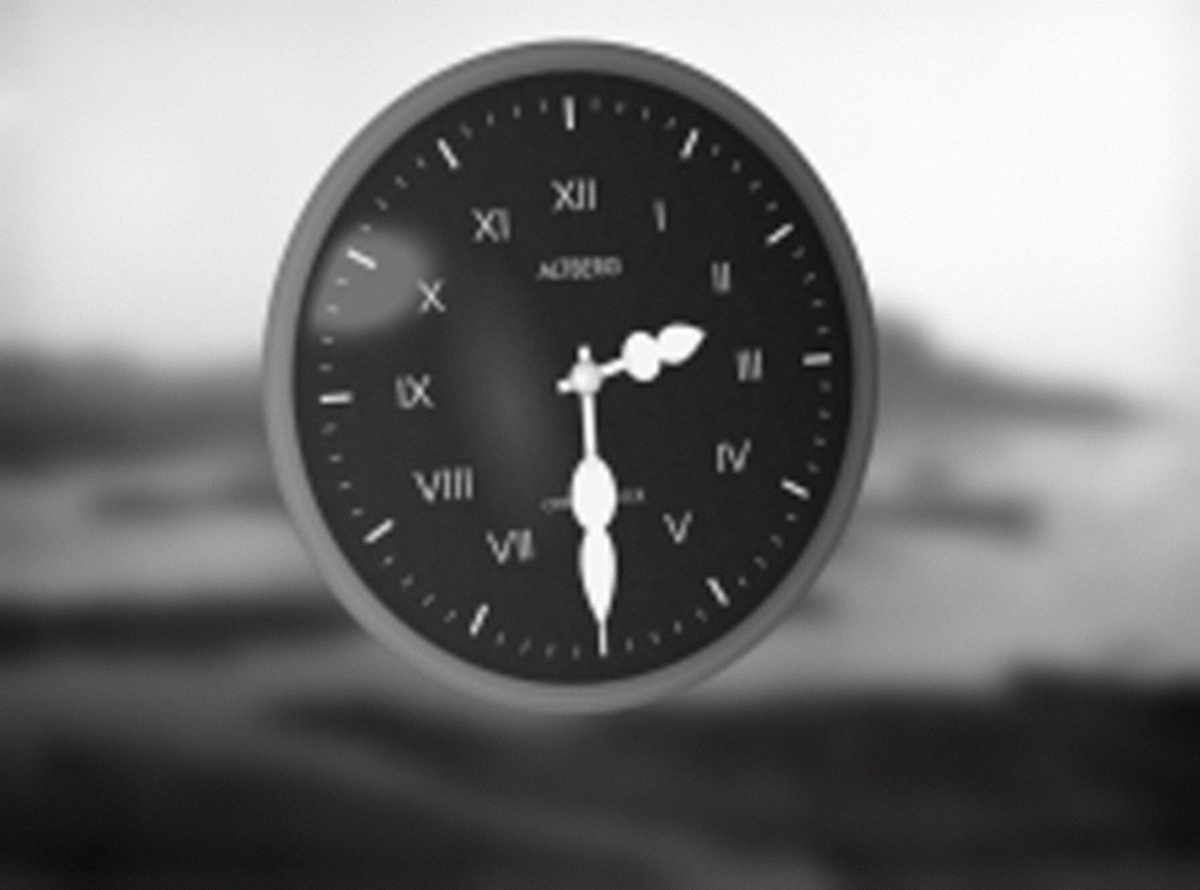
2:30
